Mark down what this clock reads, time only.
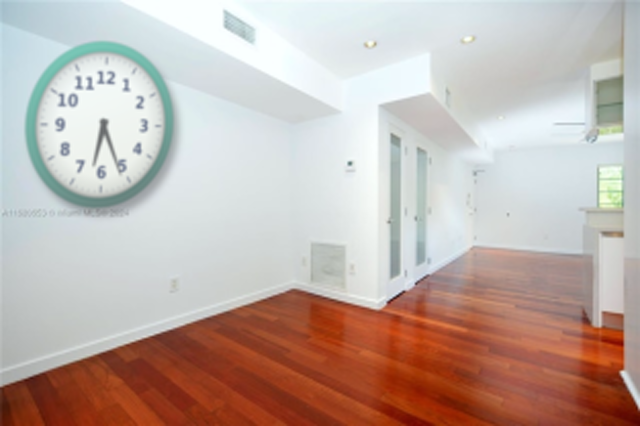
6:26
